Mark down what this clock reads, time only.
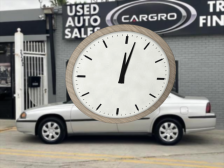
12:02
